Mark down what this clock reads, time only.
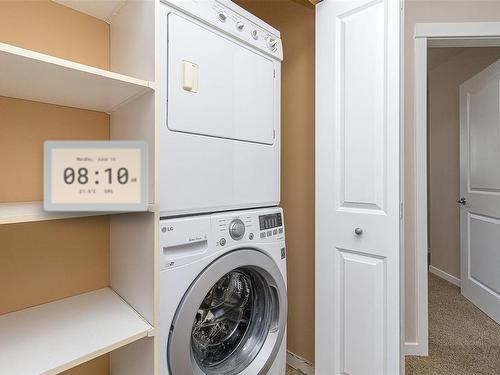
8:10
